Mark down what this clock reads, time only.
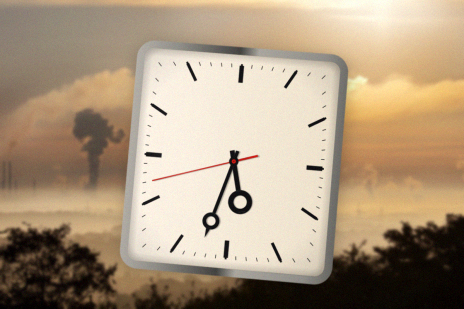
5:32:42
